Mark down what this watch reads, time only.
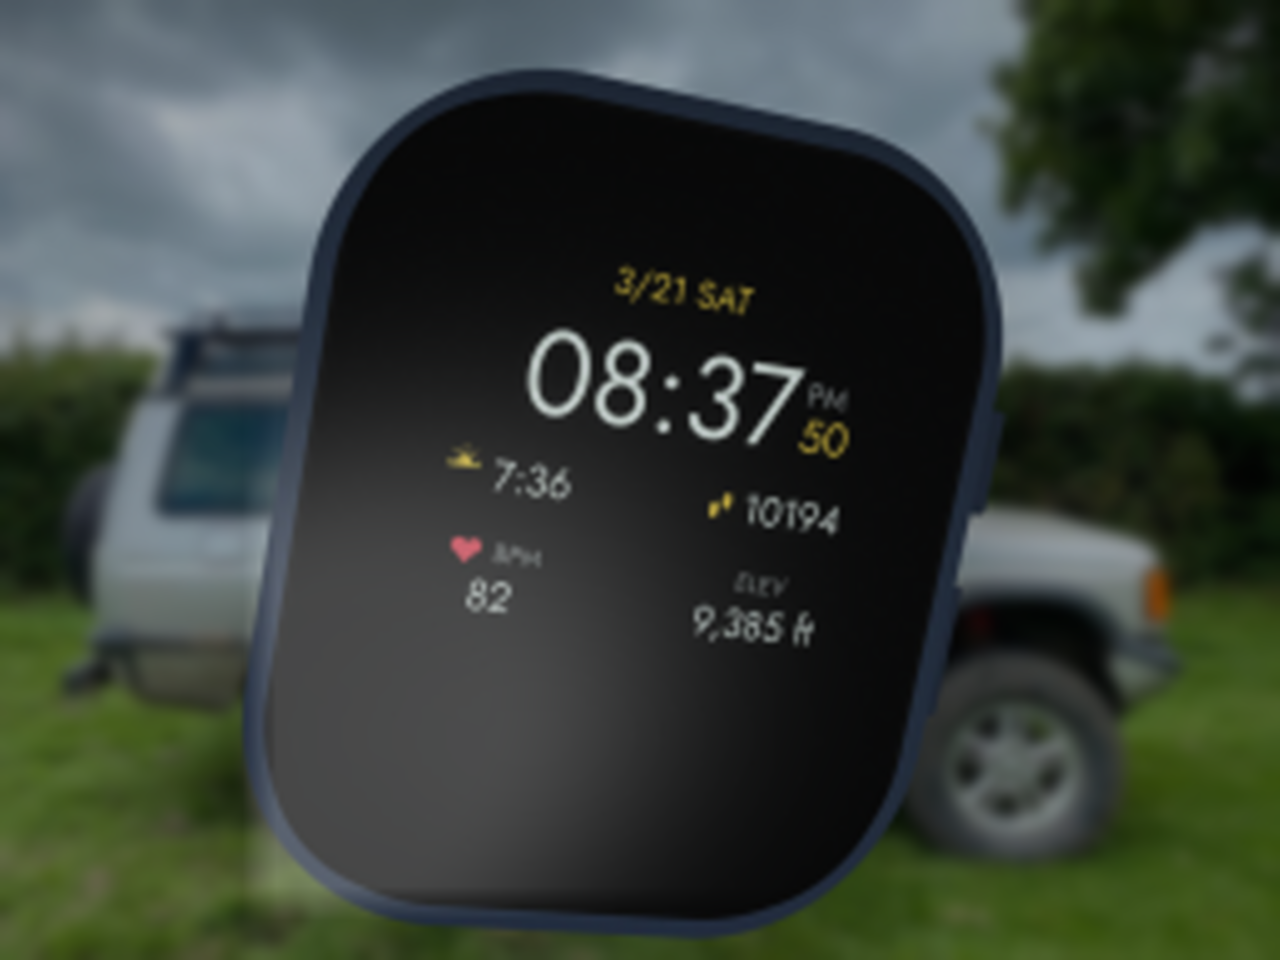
8:37:50
